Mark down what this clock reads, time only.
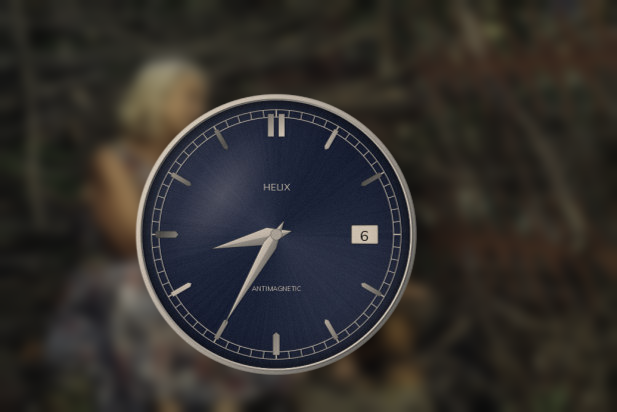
8:35
